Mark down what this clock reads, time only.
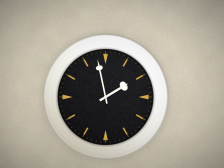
1:58
